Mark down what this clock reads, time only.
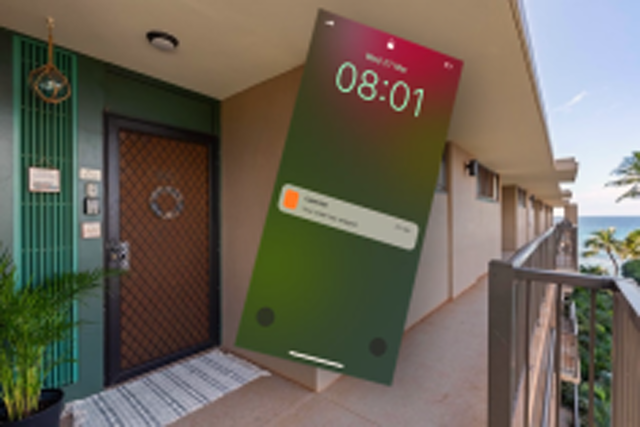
8:01
